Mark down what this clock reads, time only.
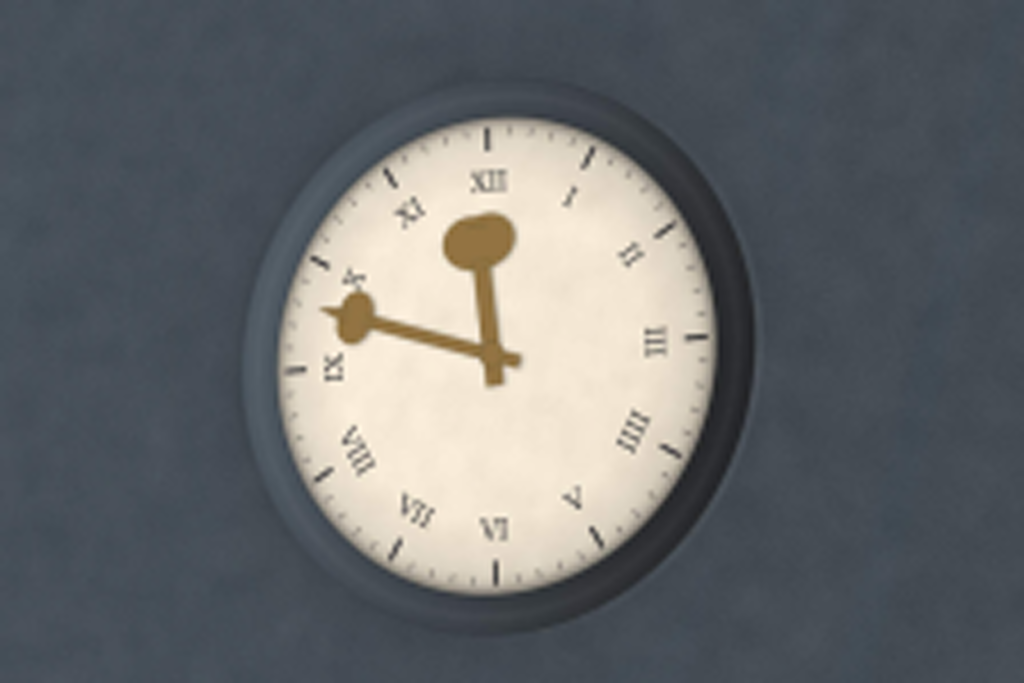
11:48
